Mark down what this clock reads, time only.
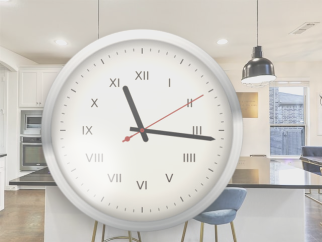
11:16:10
